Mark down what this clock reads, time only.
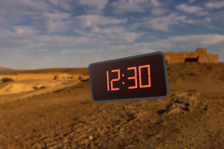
12:30
